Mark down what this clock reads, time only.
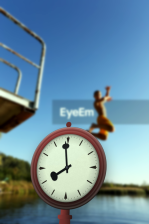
7:59
